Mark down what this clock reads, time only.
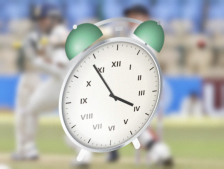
3:54
